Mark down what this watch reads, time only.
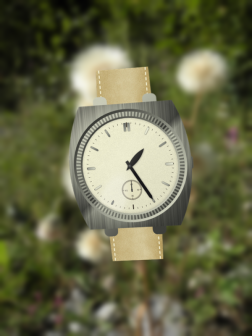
1:25
